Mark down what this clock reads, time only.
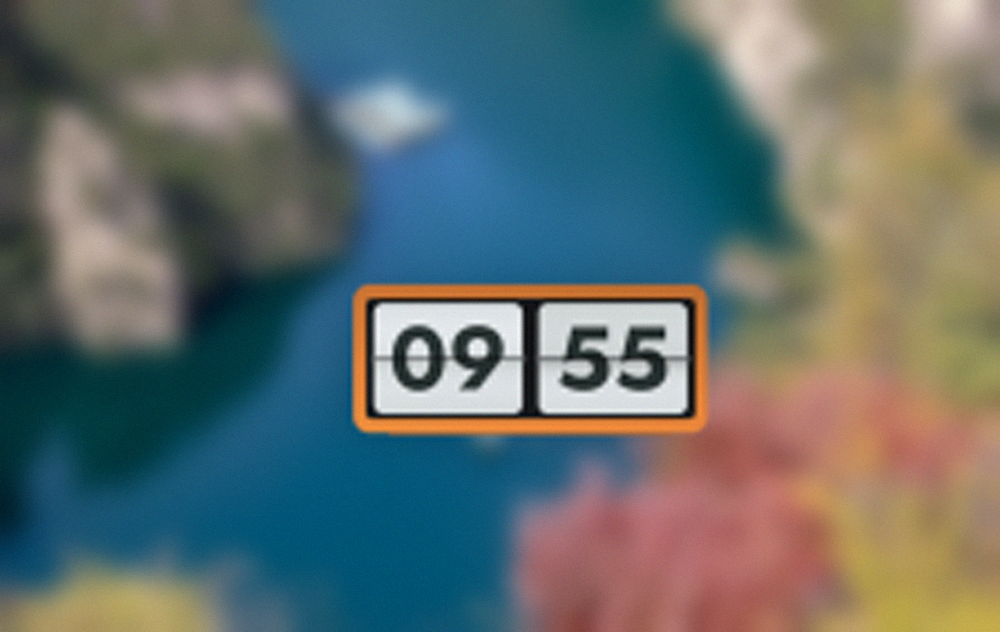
9:55
